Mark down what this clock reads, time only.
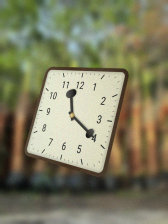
11:20
